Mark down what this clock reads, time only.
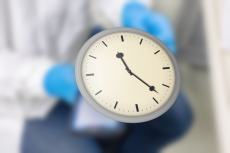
11:23
